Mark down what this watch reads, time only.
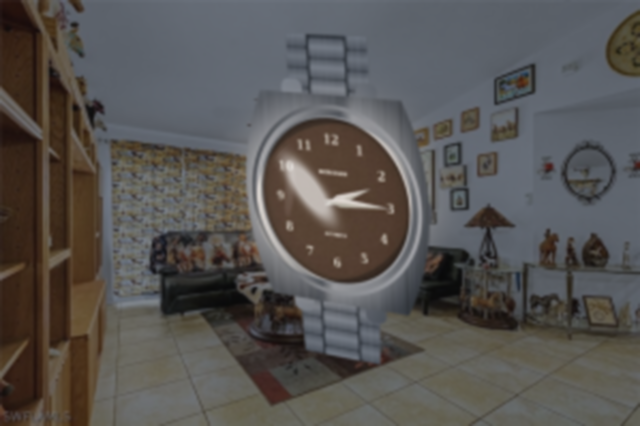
2:15
